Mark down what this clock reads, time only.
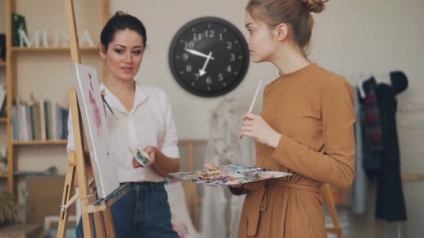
6:48
